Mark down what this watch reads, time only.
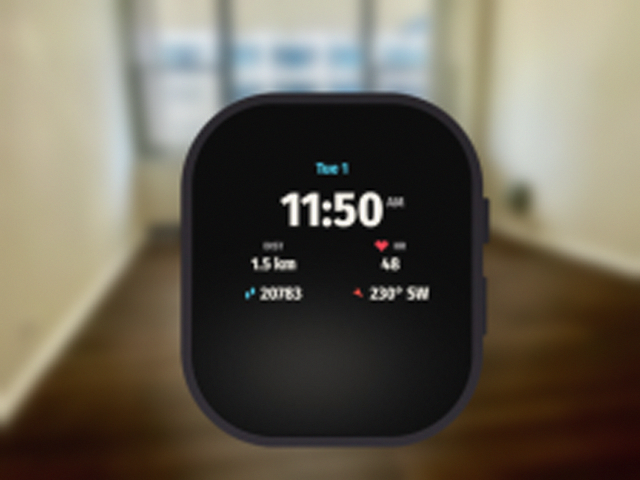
11:50
